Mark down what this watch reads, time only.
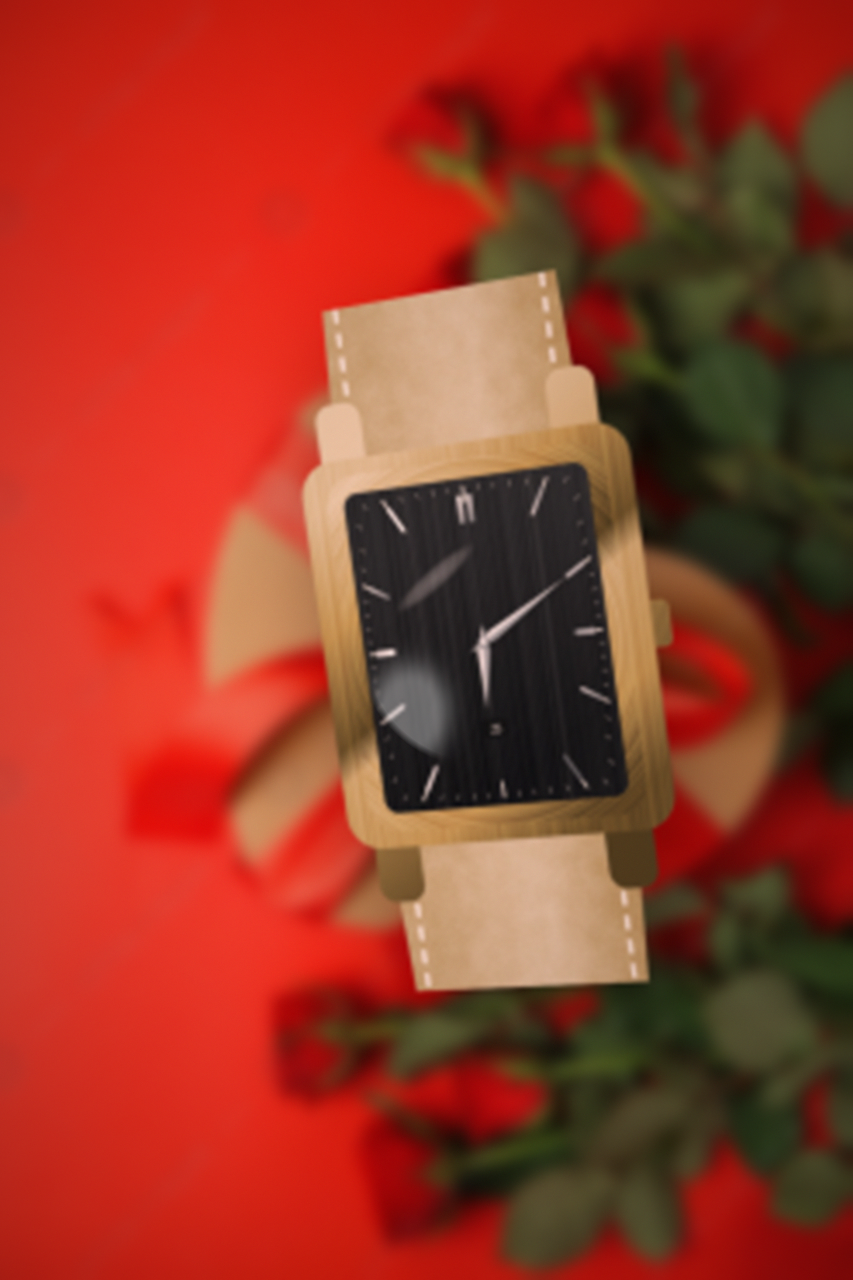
6:10
